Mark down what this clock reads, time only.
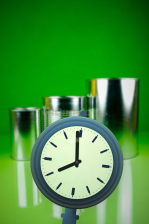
7:59
